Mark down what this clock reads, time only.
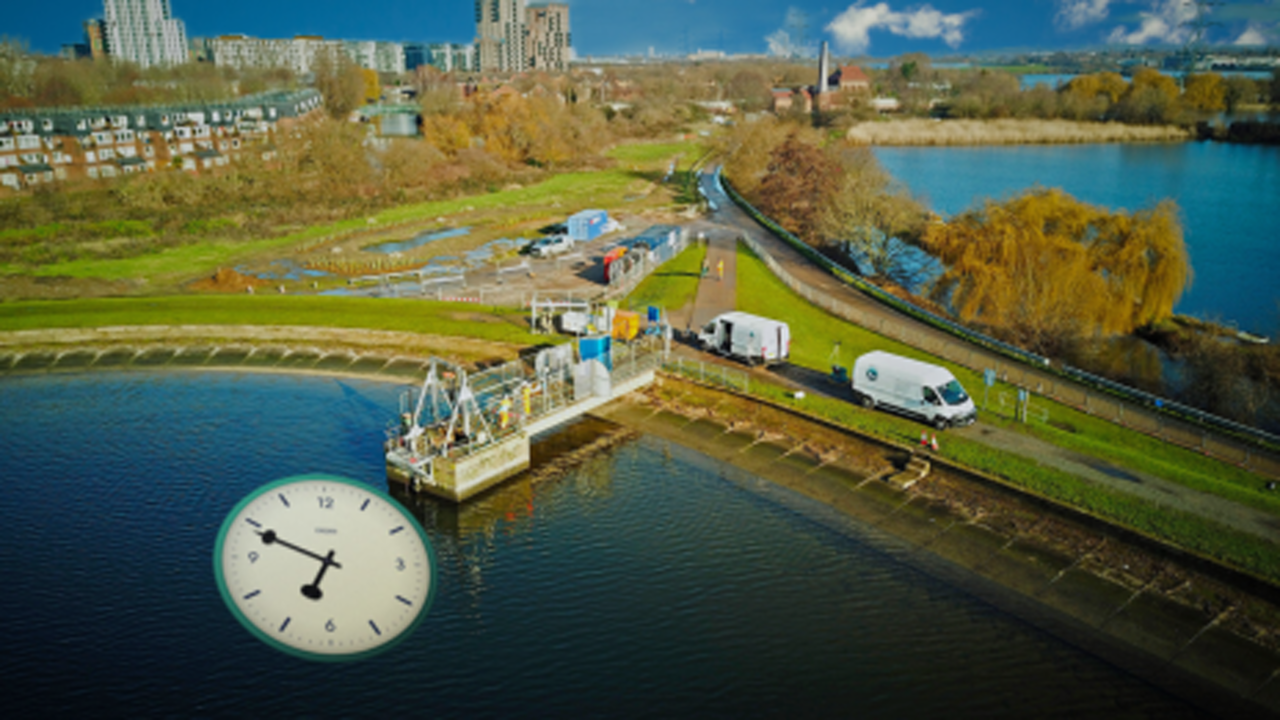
6:49
